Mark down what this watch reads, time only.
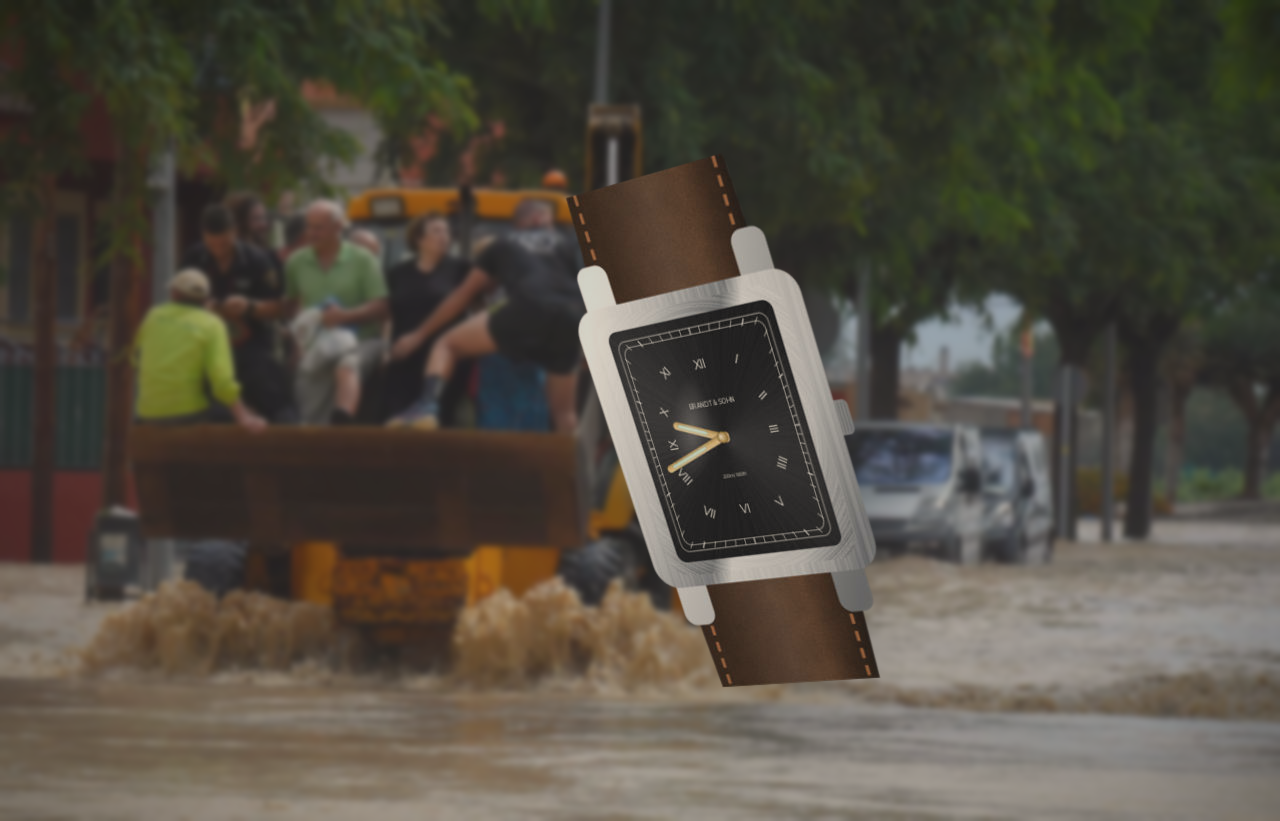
9:42
